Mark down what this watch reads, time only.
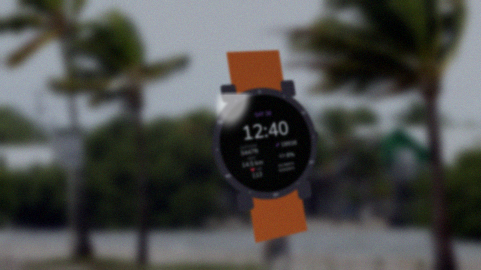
12:40
